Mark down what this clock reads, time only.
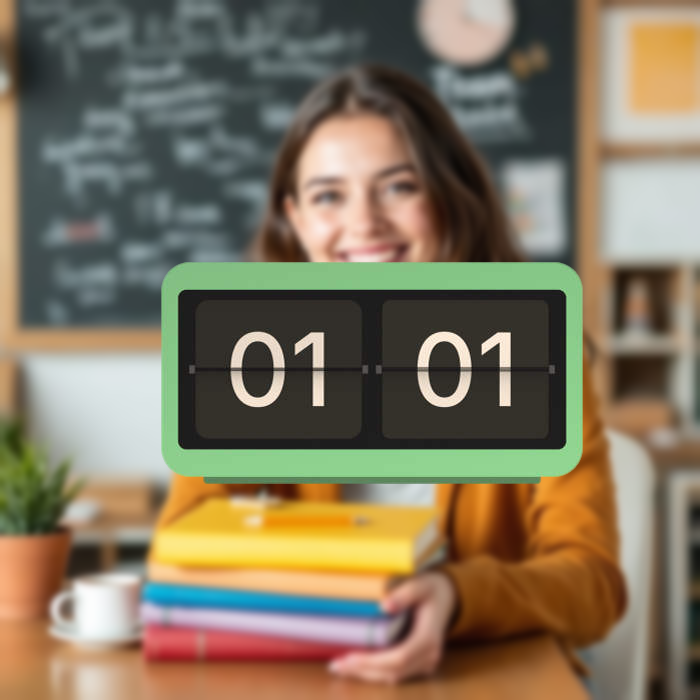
1:01
